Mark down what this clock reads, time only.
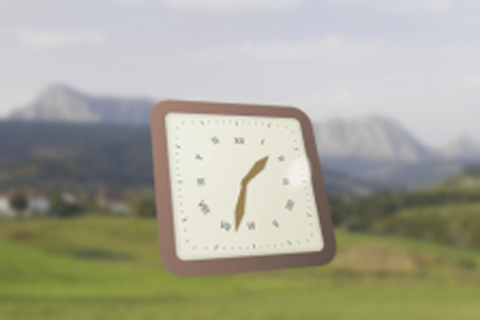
1:33
